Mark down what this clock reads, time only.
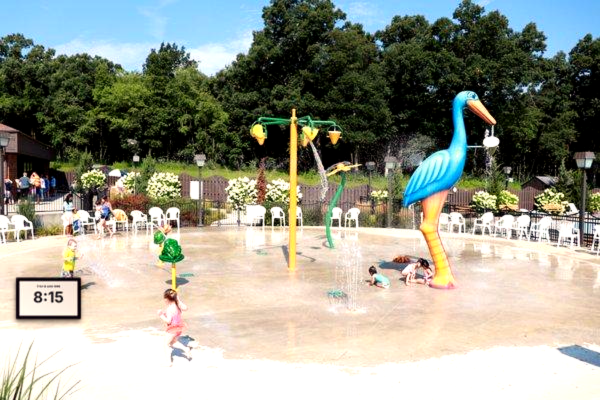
8:15
